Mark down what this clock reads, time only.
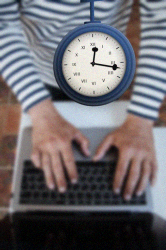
12:17
